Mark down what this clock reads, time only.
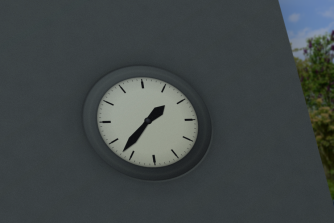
1:37
